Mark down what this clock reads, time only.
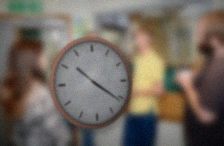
10:21
